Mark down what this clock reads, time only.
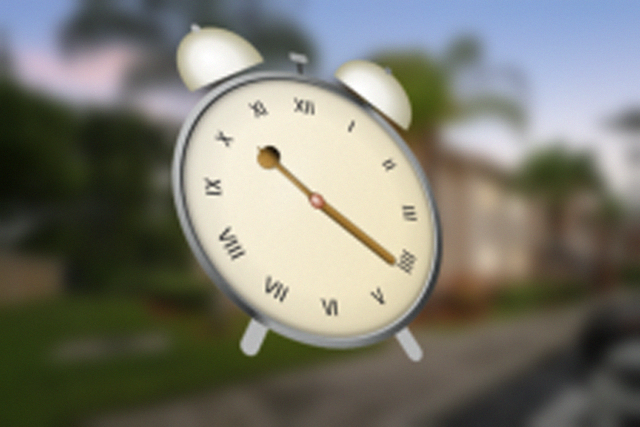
10:21
